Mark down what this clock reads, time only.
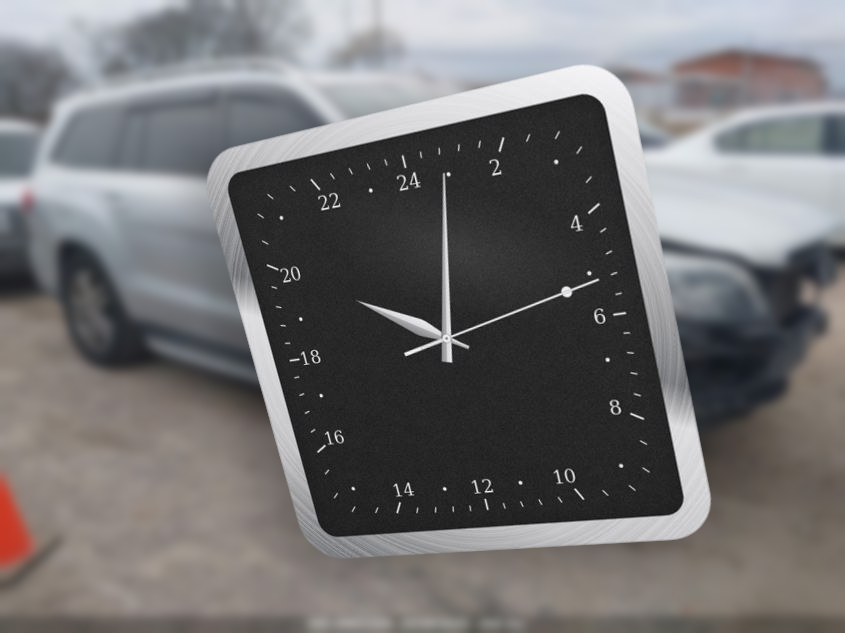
20:02:13
